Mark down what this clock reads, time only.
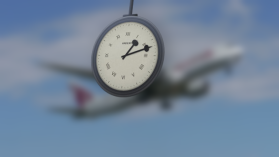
1:12
